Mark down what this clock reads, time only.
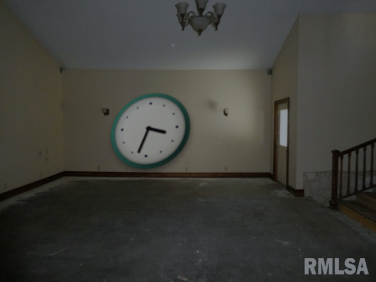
3:33
